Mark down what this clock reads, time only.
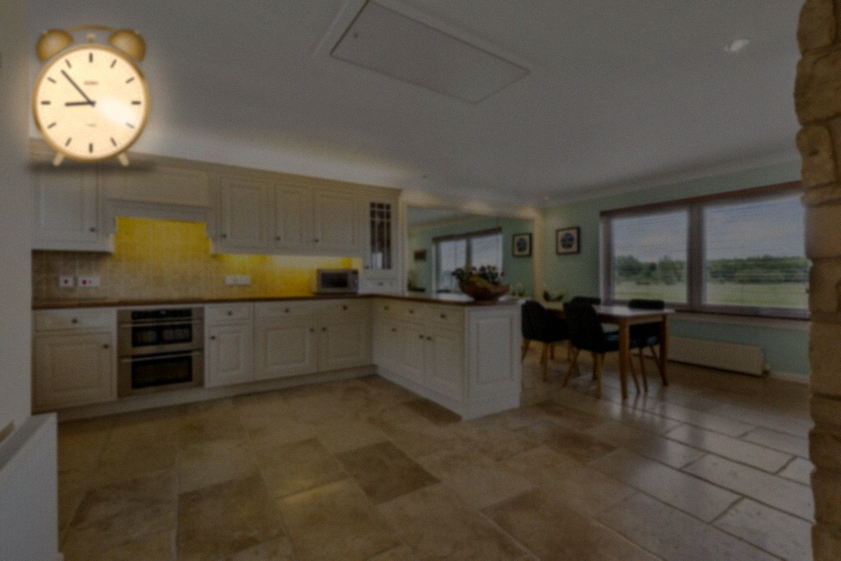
8:53
